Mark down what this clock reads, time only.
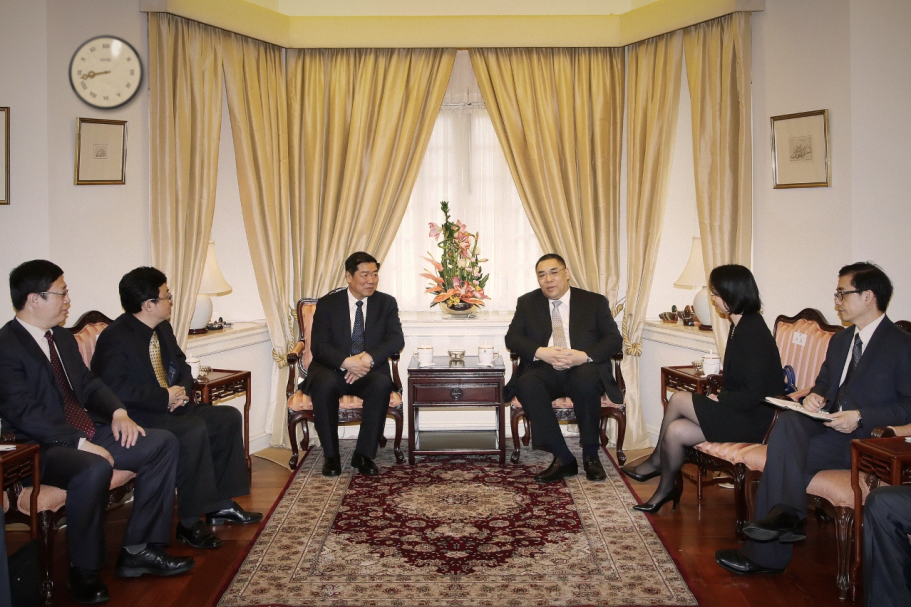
8:43
